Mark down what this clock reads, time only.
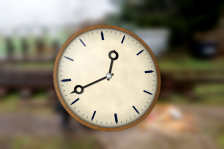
12:42
